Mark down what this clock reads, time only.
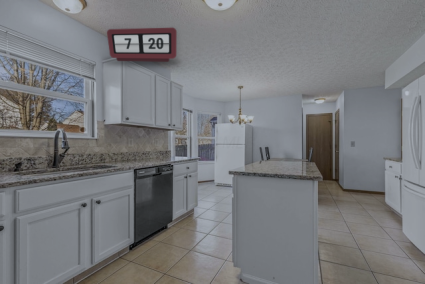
7:20
